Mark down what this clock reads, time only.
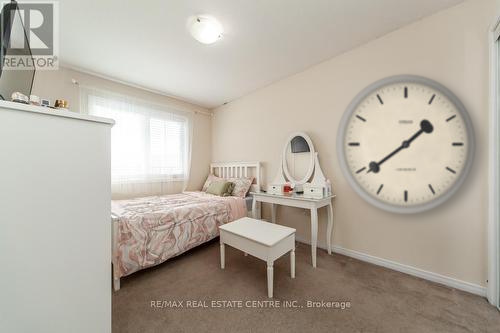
1:39
